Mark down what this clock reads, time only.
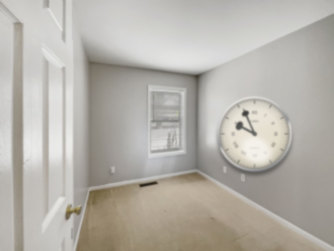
9:56
